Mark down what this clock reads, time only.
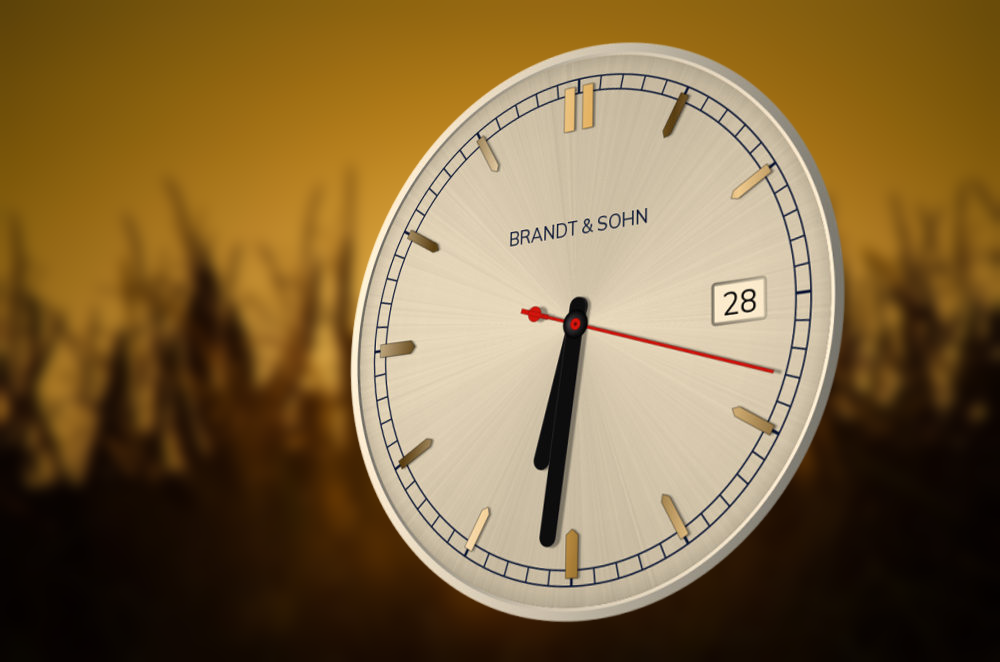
6:31:18
